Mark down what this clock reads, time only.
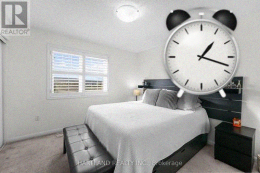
1:18
